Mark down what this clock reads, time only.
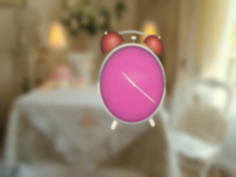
10:21
